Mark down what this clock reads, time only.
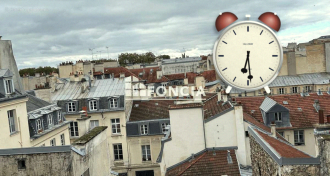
6:29
